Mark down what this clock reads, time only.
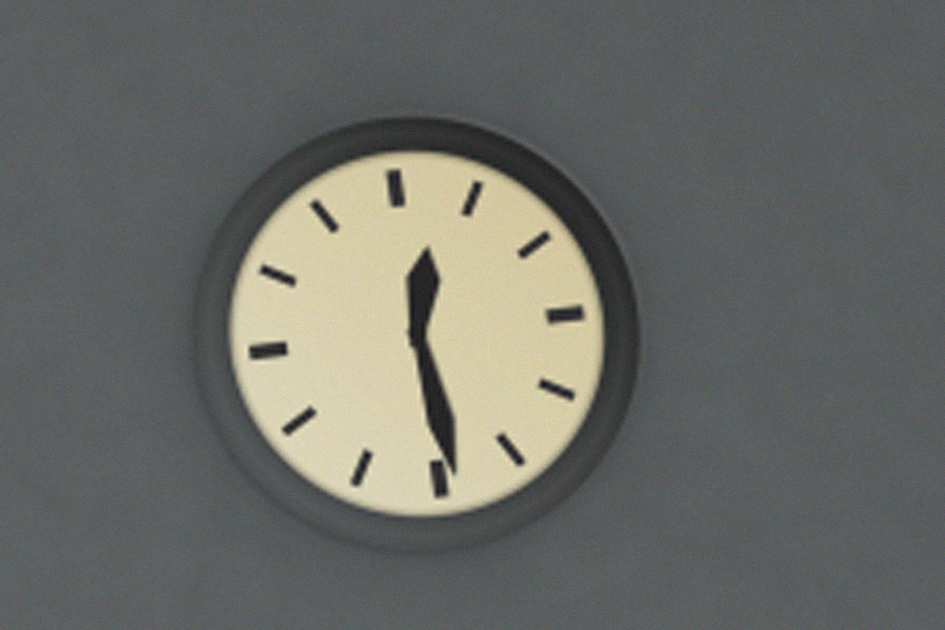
12:29
